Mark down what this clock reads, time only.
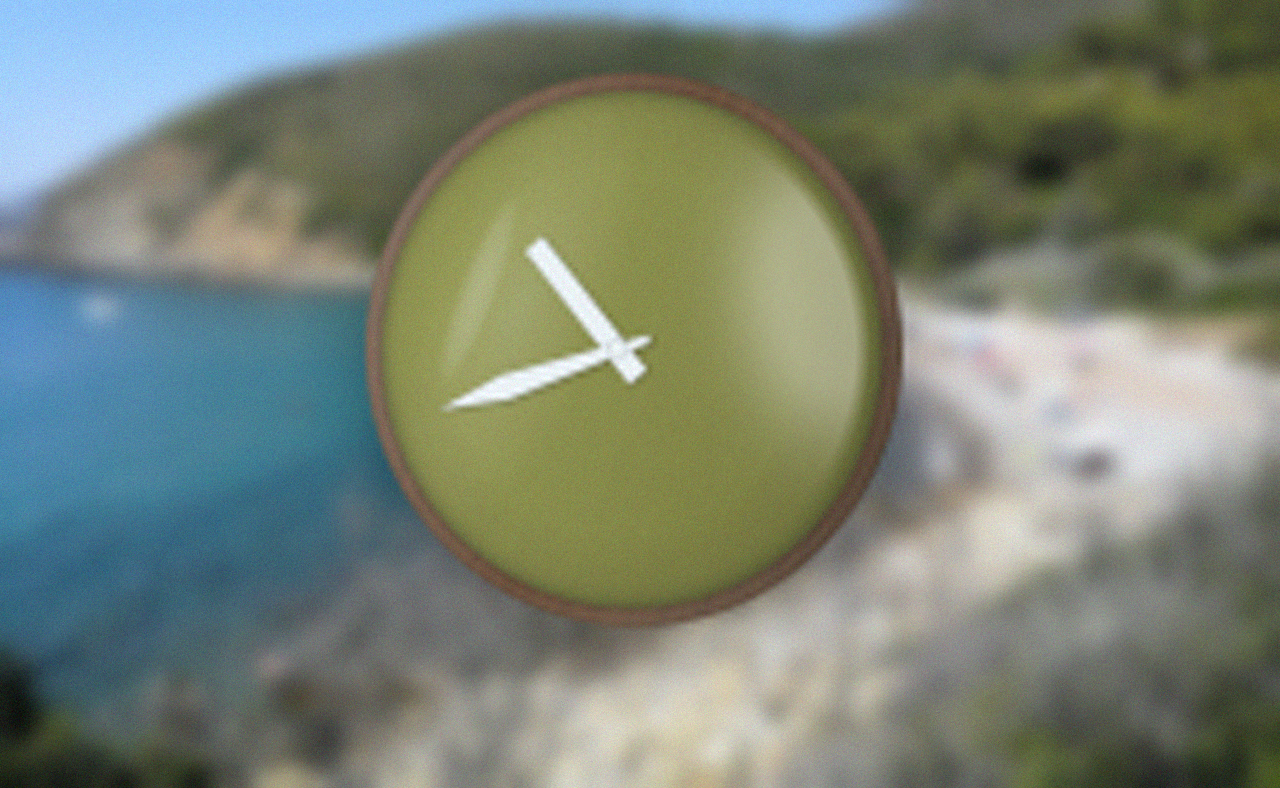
10:42
